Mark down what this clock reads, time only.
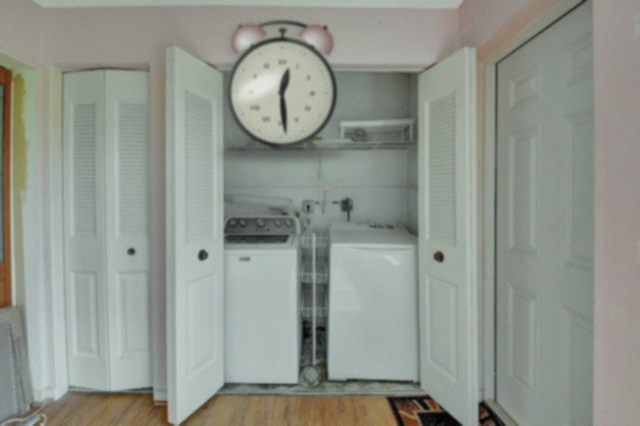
12:29
